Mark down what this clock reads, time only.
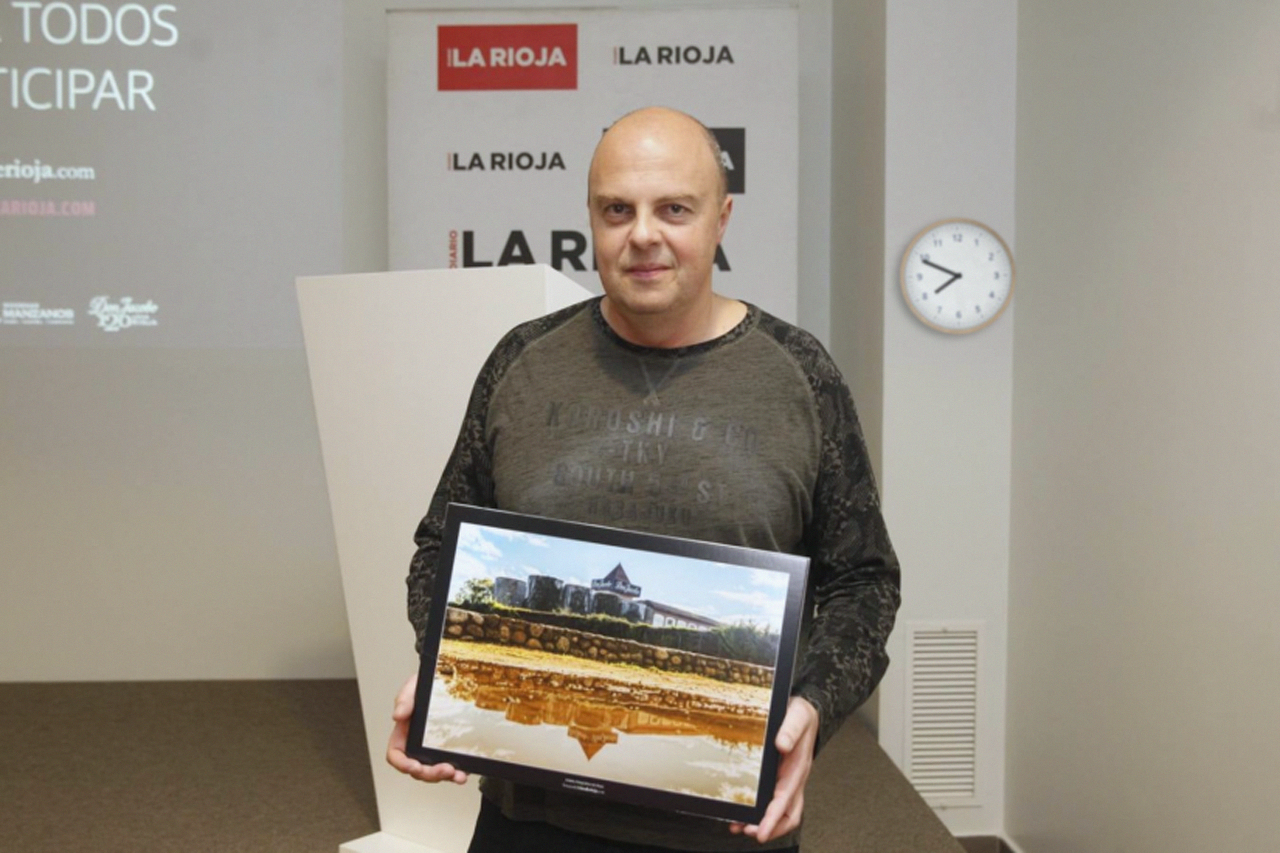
7:49
